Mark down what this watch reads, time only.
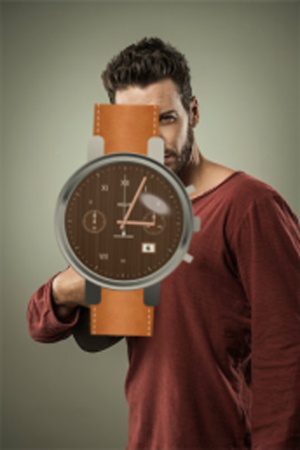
3:04
